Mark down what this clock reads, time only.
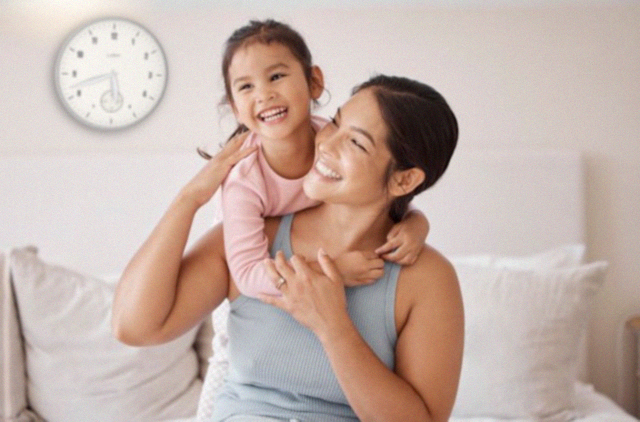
5:42
